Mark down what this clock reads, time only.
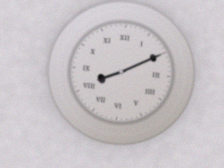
8:10
